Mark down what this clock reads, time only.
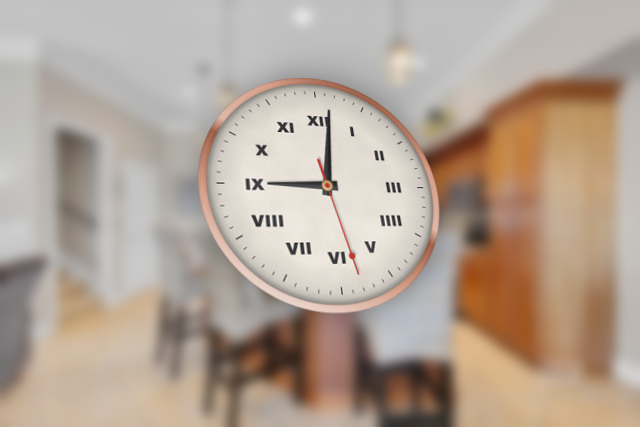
9:01:28
